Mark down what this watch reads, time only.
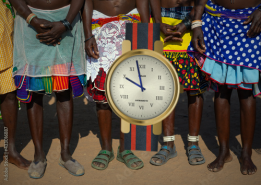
9:58
